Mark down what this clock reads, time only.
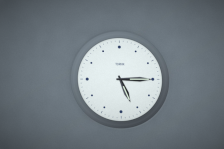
5:15
